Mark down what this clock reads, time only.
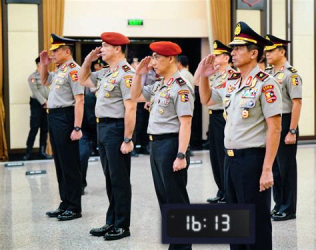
16:13
